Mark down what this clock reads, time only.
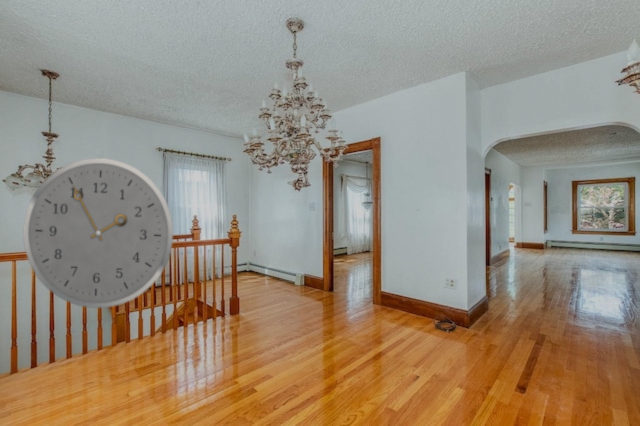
1:55
